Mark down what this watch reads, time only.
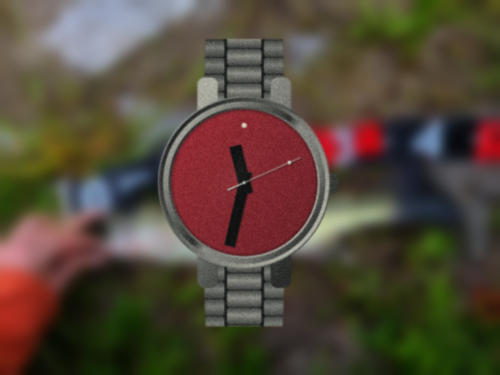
11:32:11
